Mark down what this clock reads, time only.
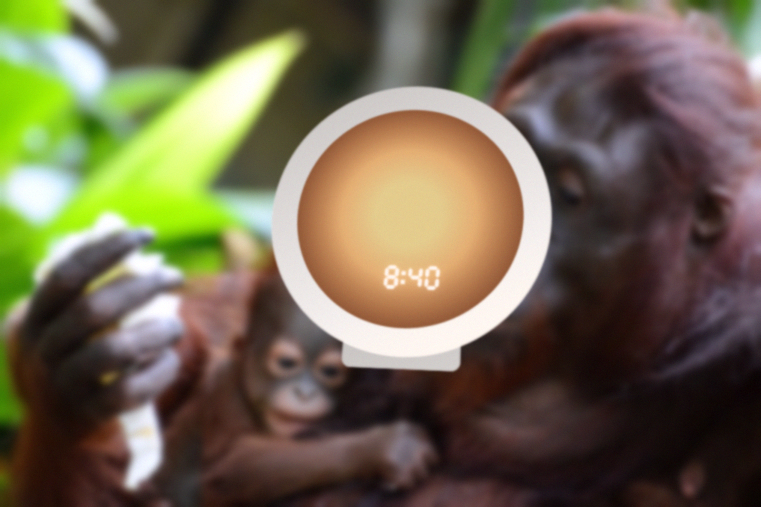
8:40
